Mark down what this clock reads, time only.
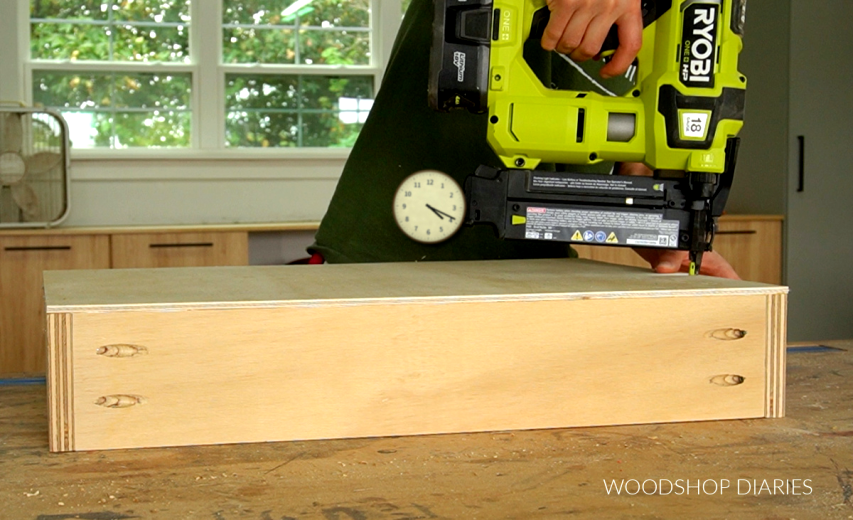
4:19
